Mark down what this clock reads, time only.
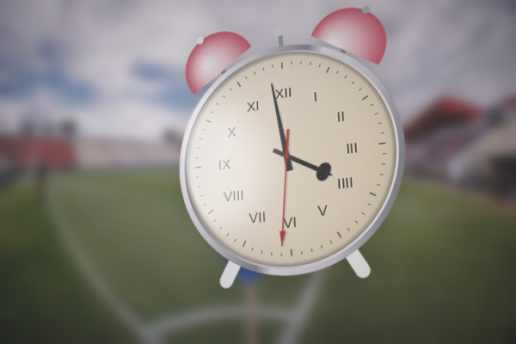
3:58:31
